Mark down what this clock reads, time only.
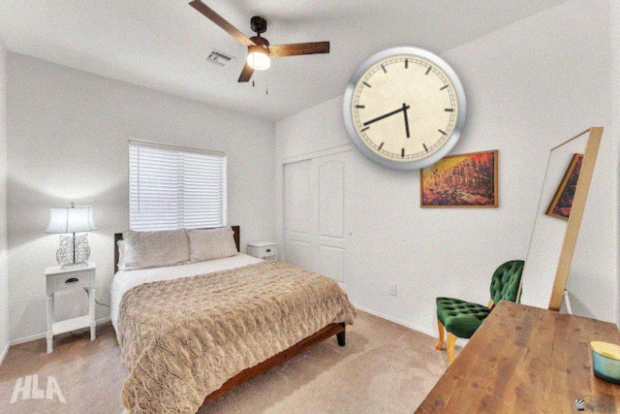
5:41
